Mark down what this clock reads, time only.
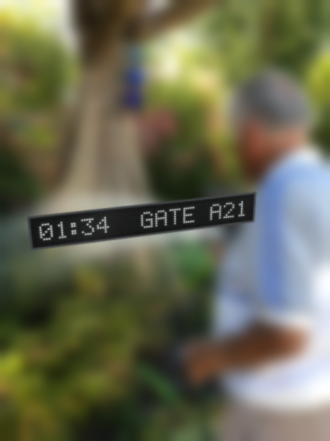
1:34
